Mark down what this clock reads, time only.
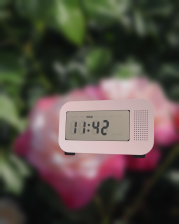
11:42
